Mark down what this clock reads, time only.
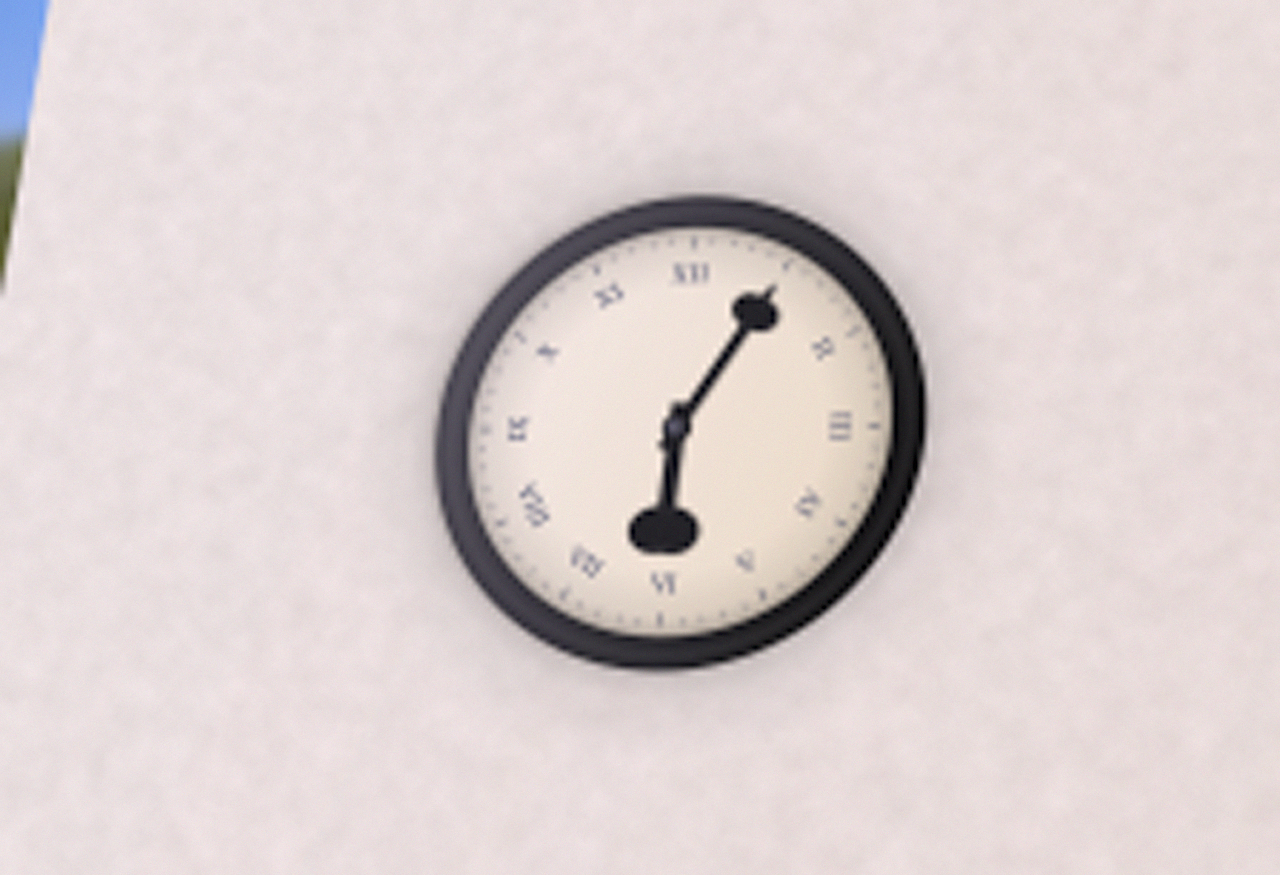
6:05
